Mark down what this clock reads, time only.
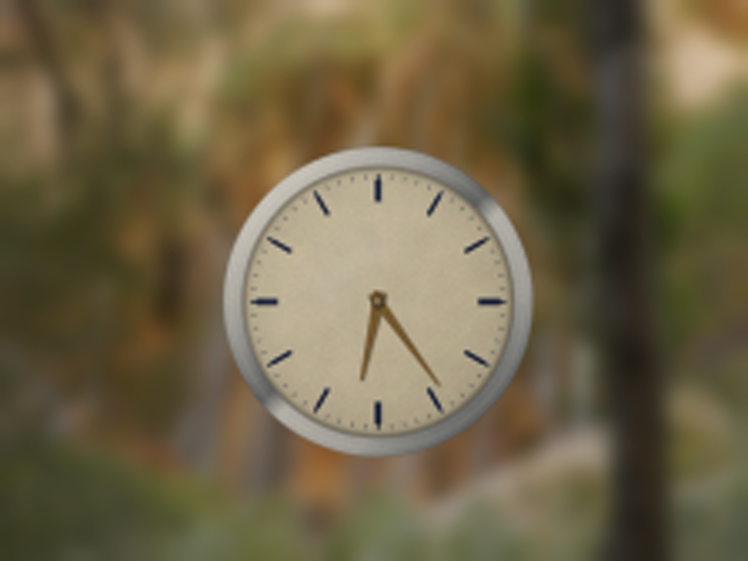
6:24
